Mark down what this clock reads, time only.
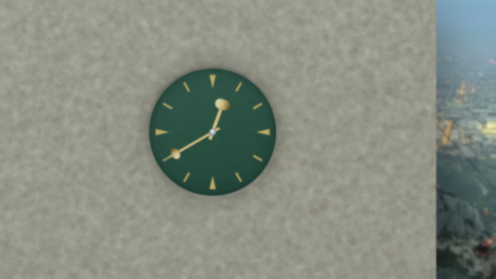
12:40
